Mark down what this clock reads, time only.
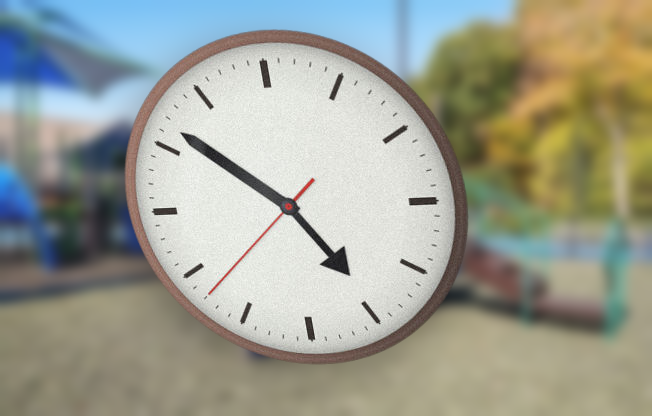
4:51:38
